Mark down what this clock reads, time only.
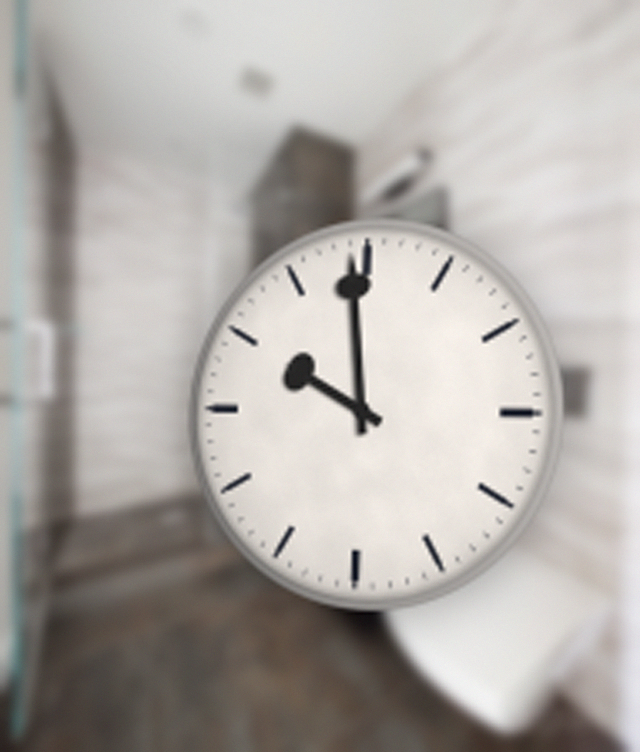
9:59
